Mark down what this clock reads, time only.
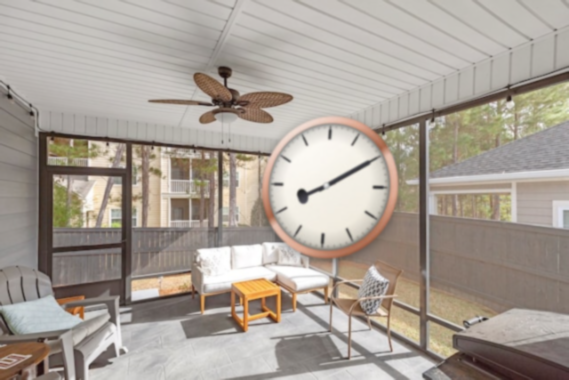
8:10
